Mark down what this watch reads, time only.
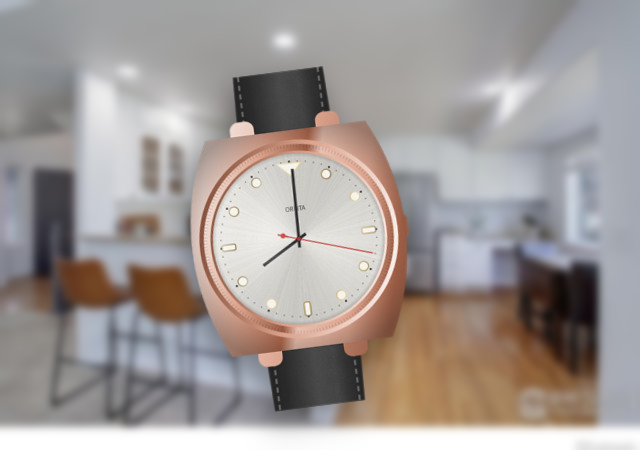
8:00:18
